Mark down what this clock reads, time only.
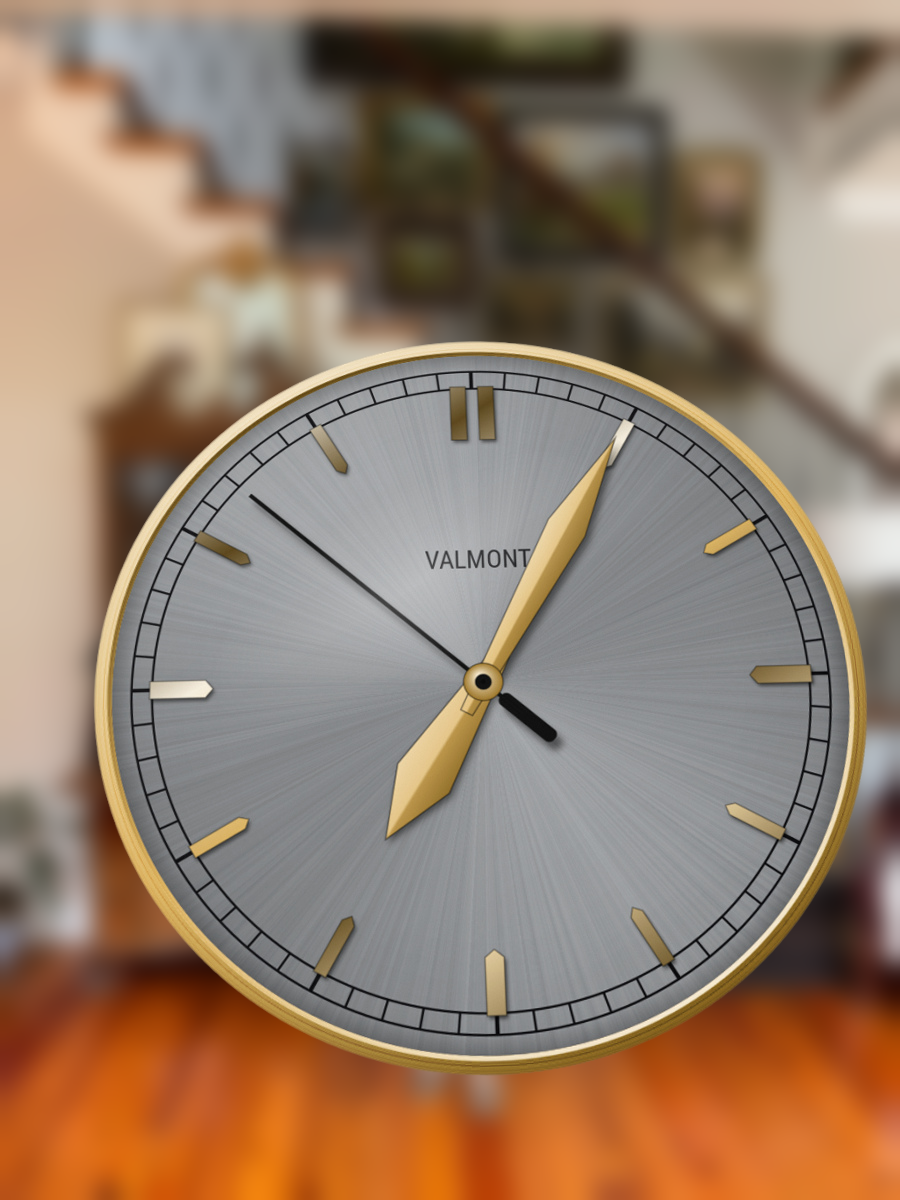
7:04:52
